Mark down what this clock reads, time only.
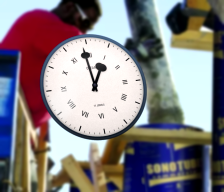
12:59
